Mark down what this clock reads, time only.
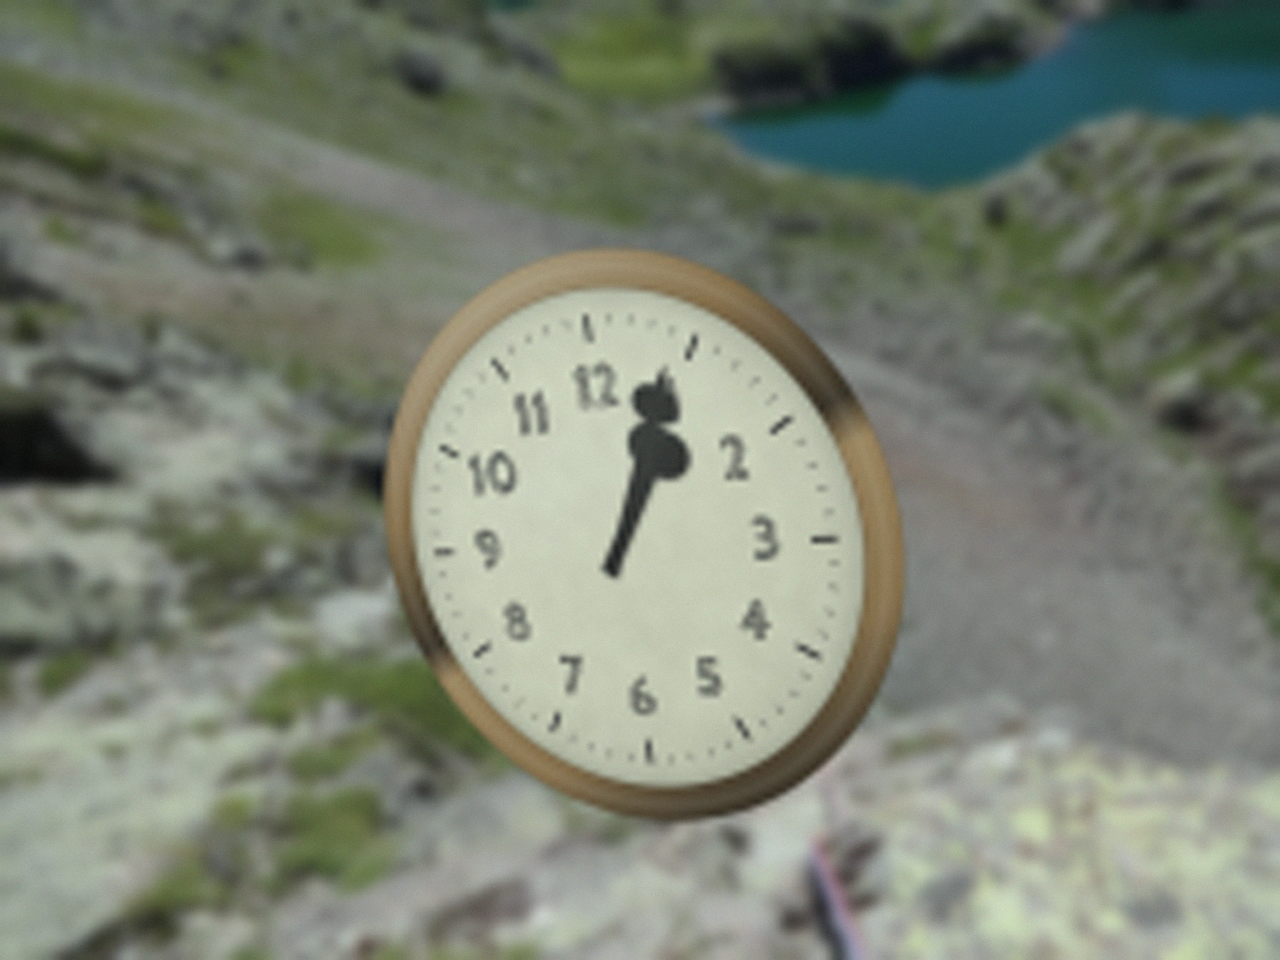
1:04
